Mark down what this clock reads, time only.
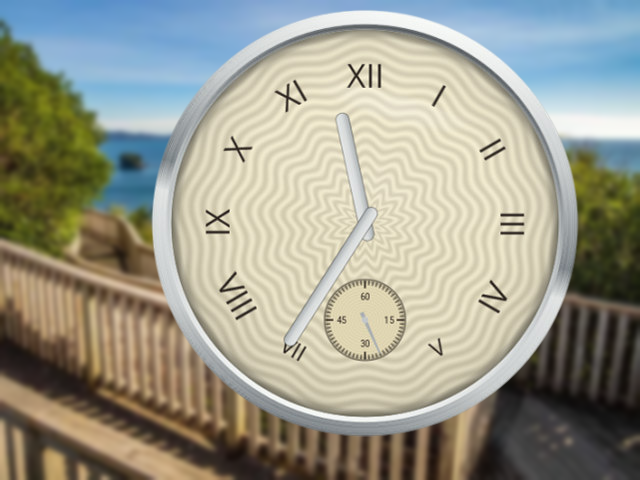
11:35:26
